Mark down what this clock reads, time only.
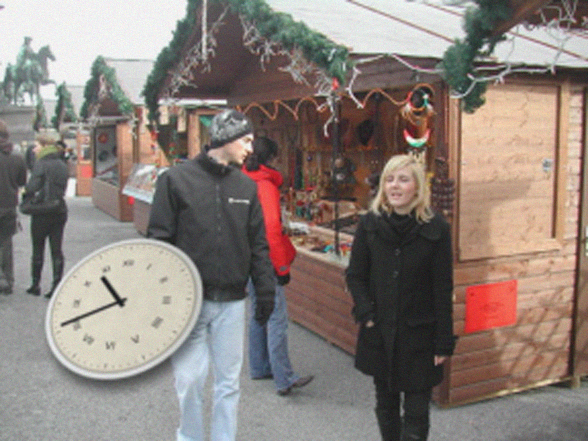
10:41
